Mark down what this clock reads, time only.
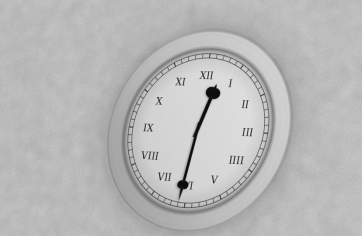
12:31
